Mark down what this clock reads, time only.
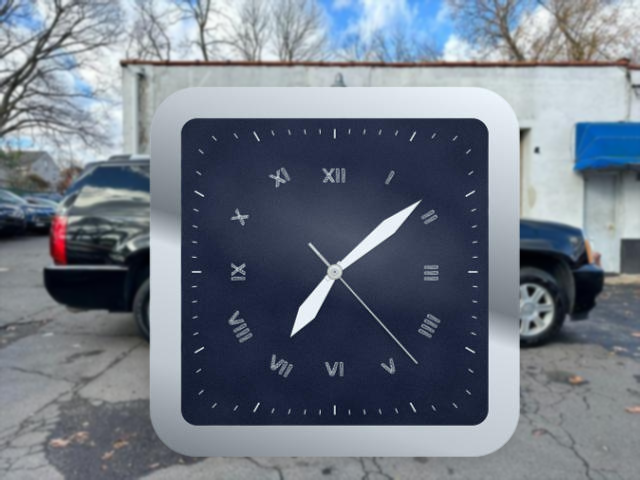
7:08:23
